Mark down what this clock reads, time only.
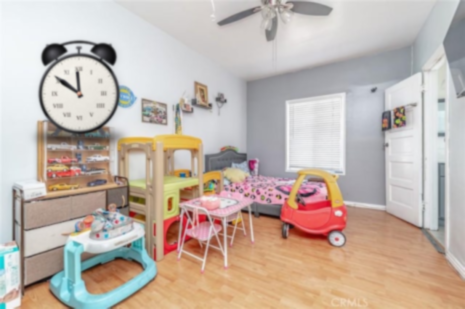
11:51
